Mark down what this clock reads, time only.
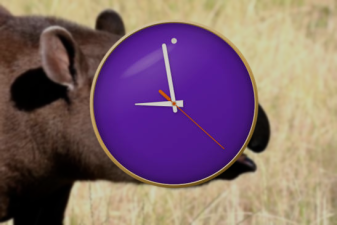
8:58:22
